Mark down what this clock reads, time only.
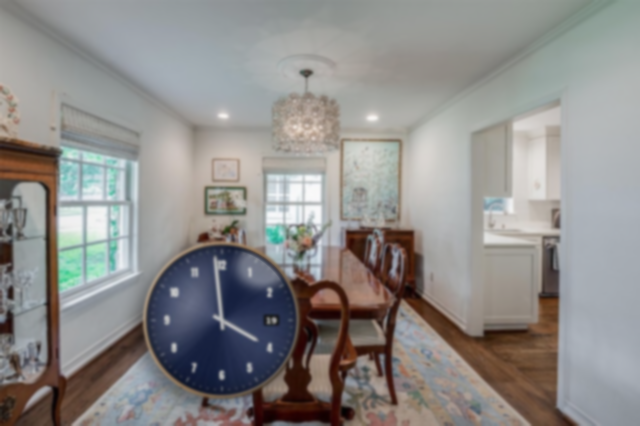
3:59
